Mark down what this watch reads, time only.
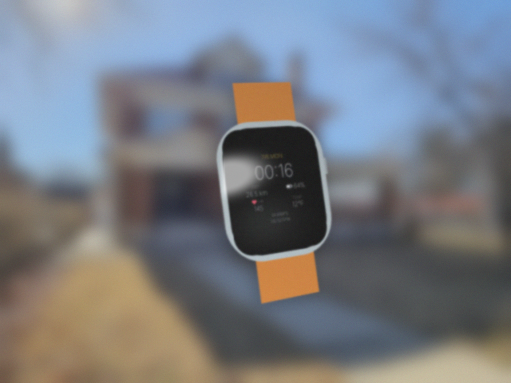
0:16
